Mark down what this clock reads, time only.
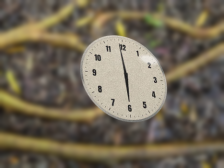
5:59
